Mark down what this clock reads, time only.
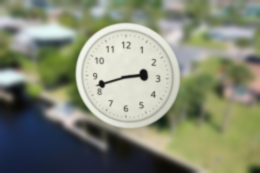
2:42
